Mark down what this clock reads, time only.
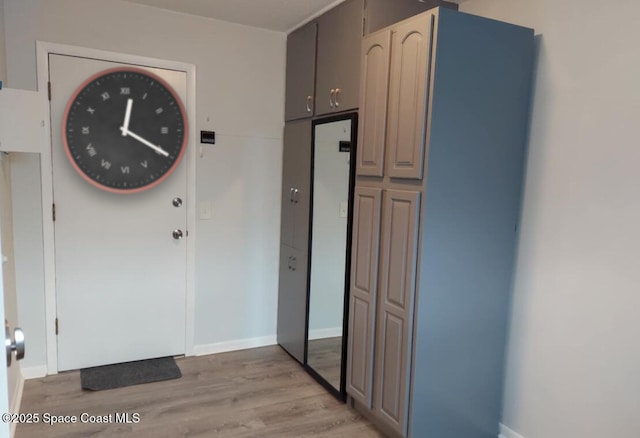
12:20
